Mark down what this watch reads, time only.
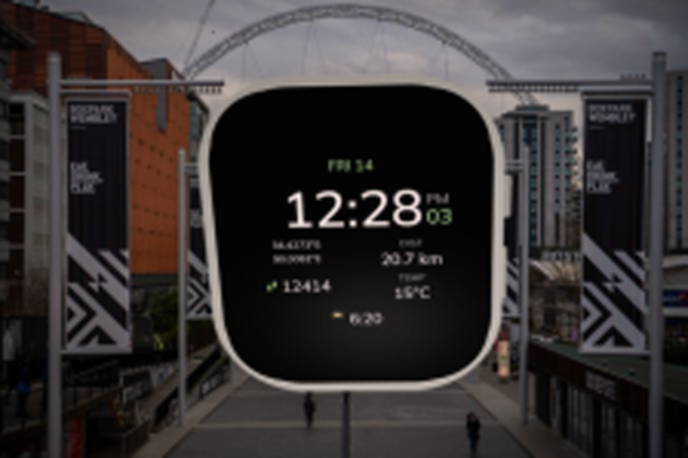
12:28
